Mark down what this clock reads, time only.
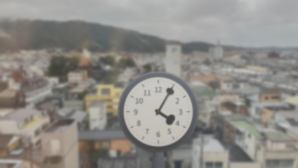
4:05
